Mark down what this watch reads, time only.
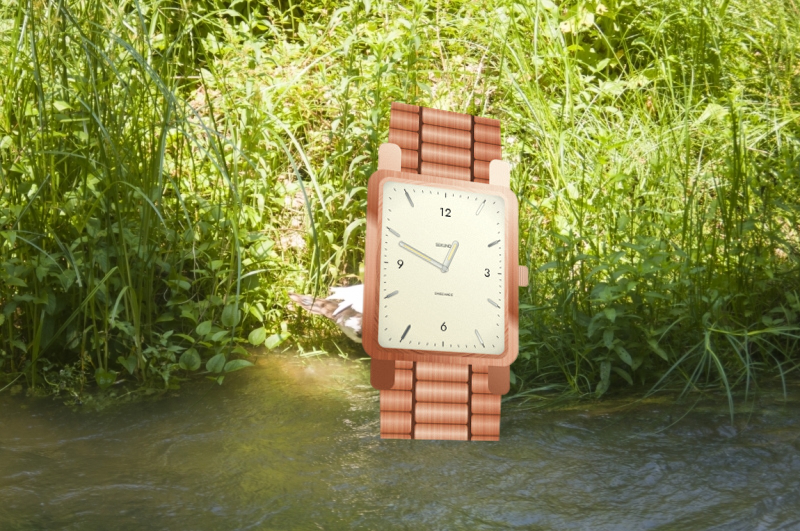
12:49
